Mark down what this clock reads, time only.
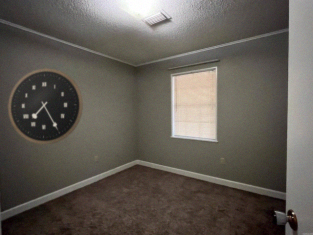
7:25
